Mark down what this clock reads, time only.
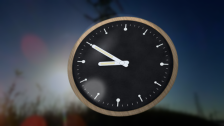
8:50
